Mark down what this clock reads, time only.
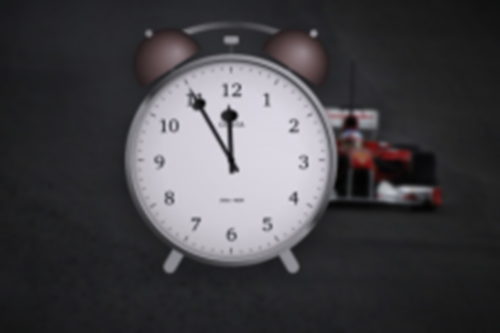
11:55
